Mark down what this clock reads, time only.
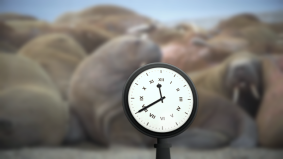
11:40
